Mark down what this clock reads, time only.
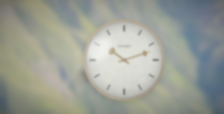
10:12
